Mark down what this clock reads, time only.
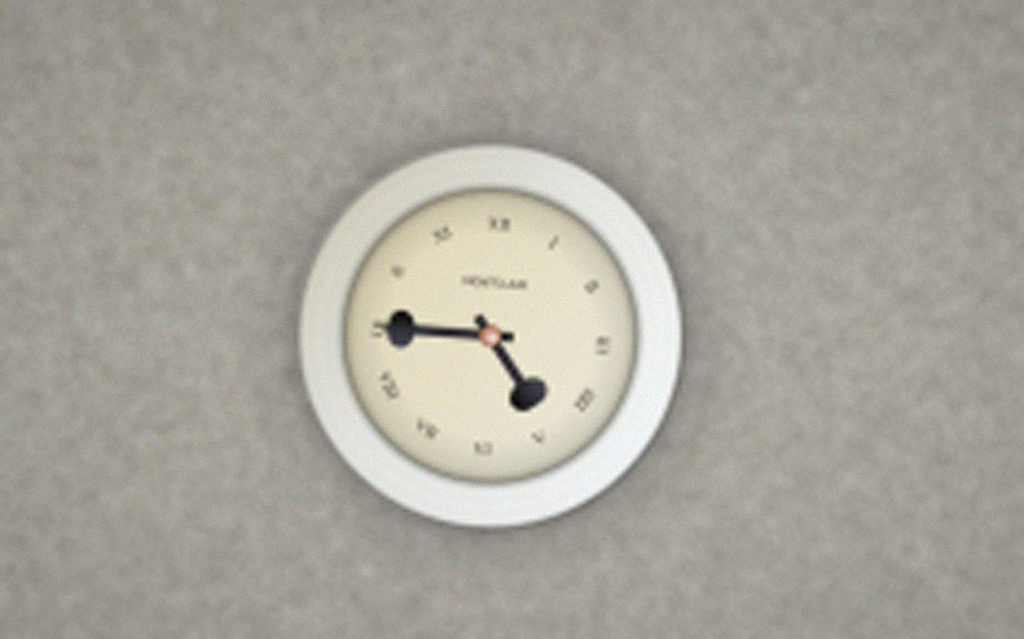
4:45
